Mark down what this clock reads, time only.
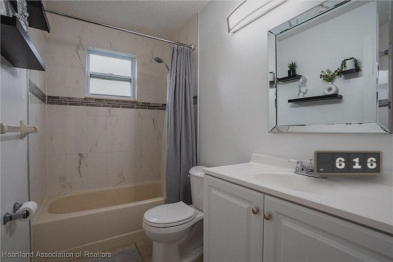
6:16
